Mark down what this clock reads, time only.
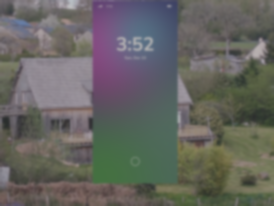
3:52
